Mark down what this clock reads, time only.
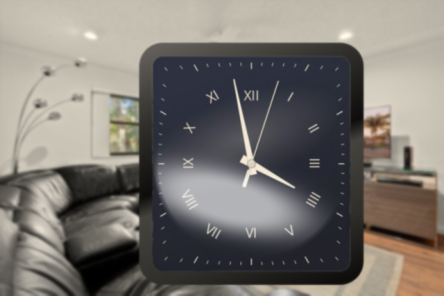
3:58:03
